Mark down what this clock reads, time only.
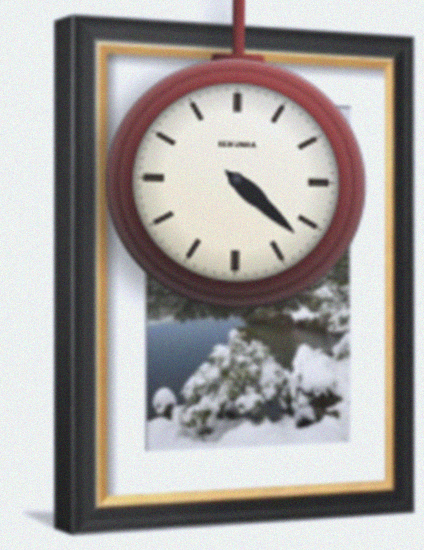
4:22
